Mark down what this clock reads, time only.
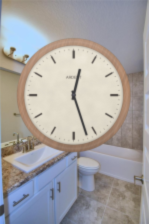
12:27
